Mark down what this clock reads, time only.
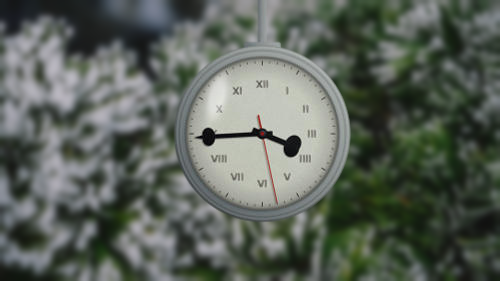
3:44:28
